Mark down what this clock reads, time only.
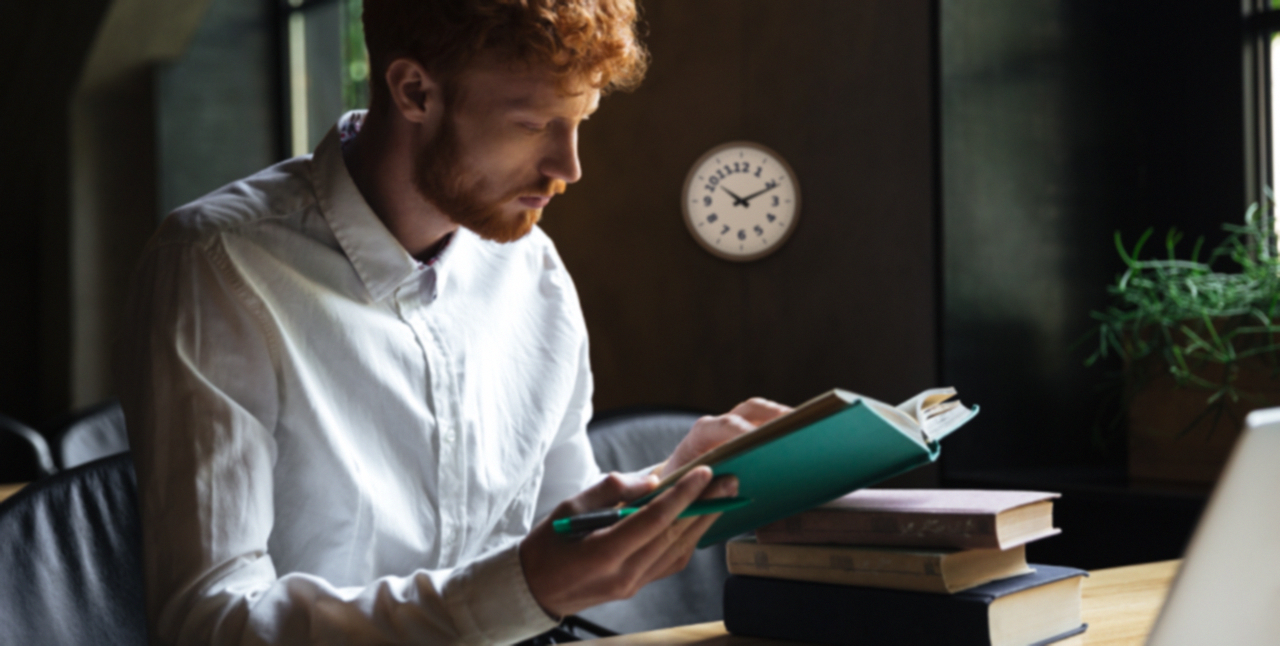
10:11
